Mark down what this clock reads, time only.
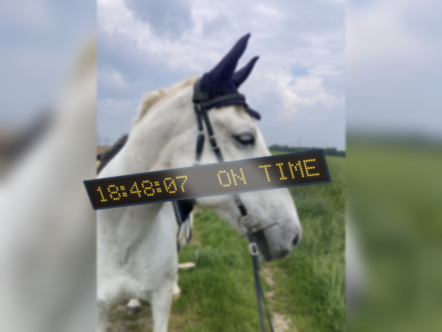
18:48:07
